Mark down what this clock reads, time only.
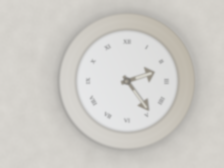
2:24
